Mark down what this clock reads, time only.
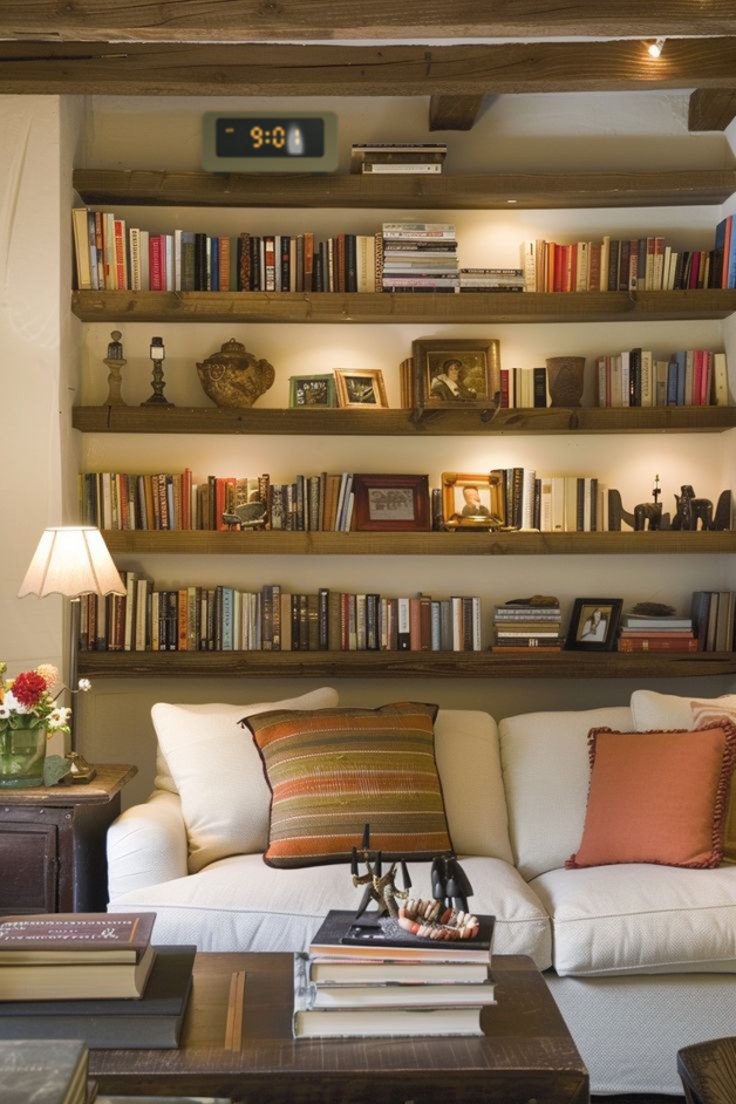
9:01
